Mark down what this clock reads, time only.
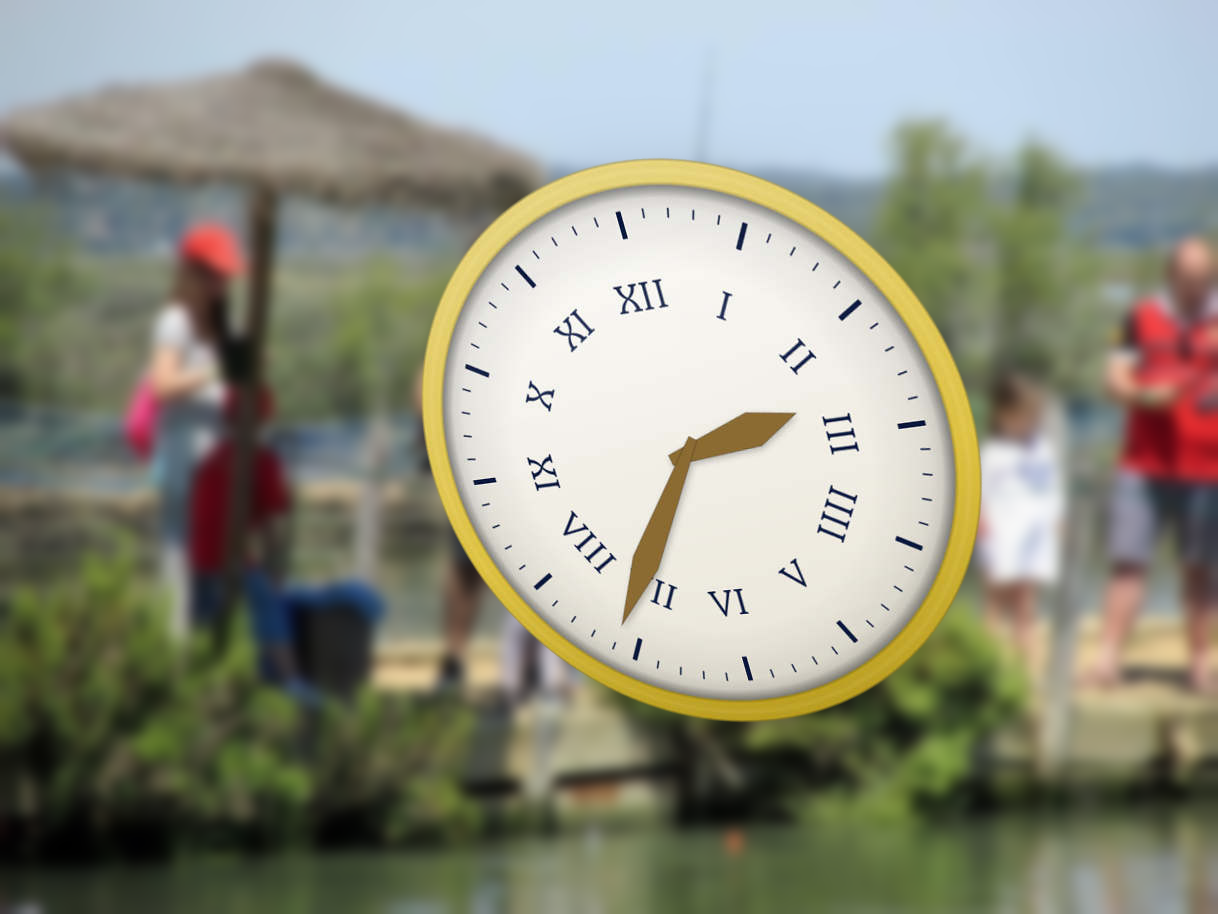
2:36
